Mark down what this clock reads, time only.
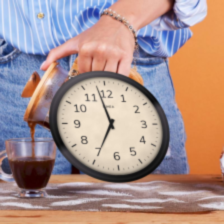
6:58
